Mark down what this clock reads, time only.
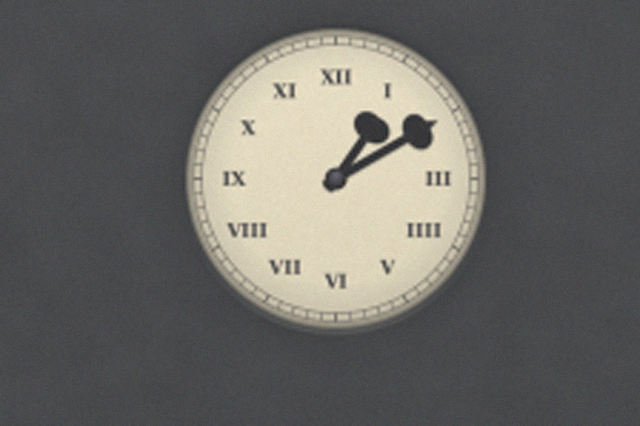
1:10
